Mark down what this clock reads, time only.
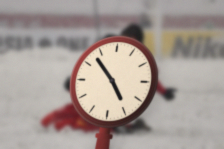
4:53
